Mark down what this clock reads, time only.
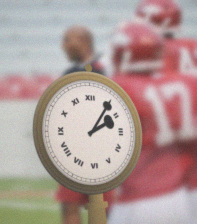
2:06
